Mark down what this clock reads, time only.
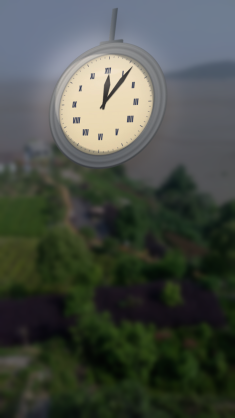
12:06
